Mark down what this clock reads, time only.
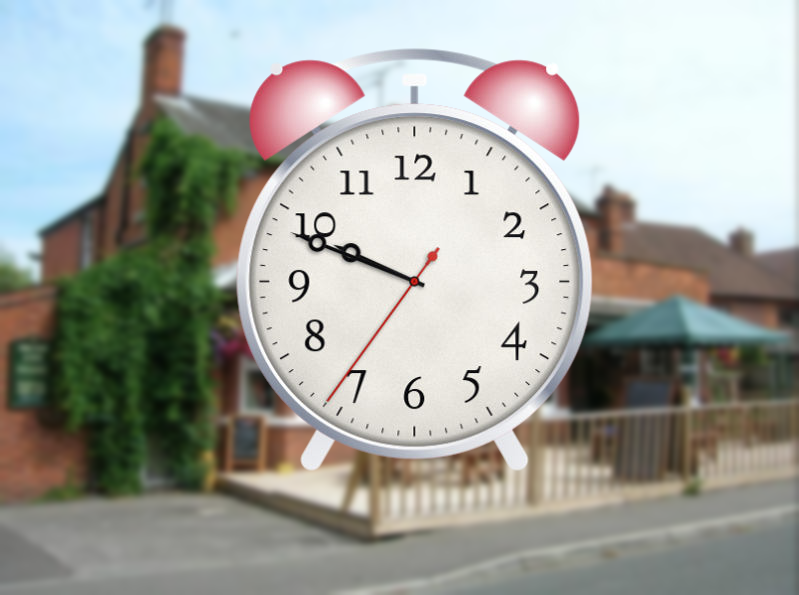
9:48:36
